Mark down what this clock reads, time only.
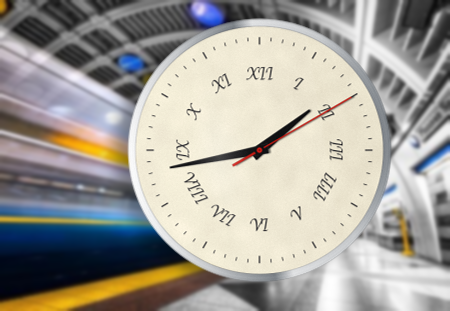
1:43:10
